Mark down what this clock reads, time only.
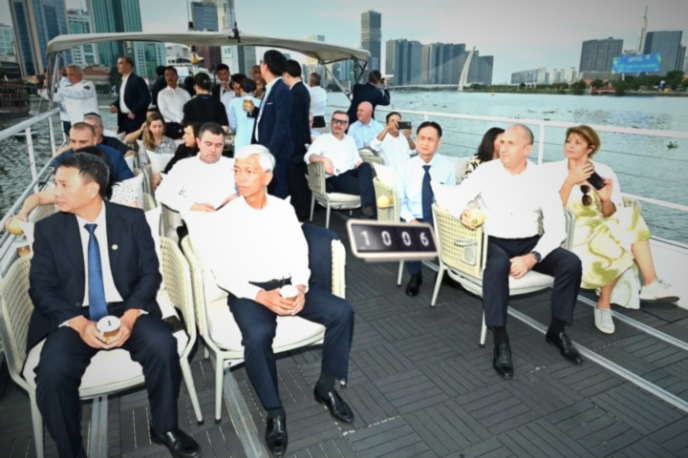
10:06
